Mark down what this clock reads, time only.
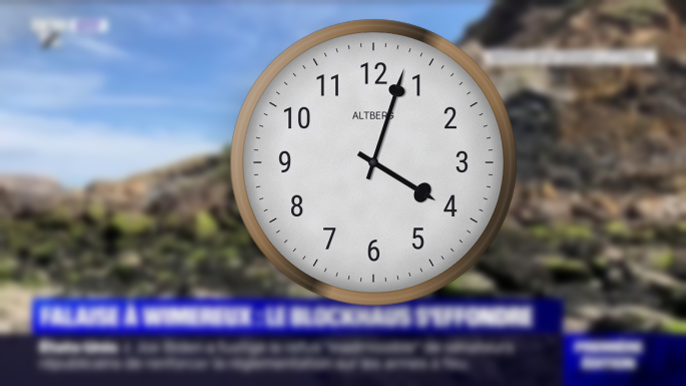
4:03
